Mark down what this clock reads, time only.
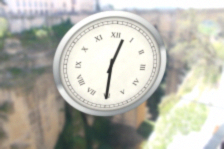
12:30
